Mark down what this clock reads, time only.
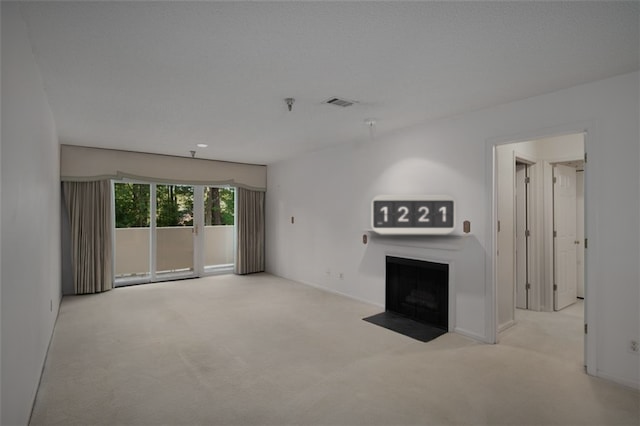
12:21
